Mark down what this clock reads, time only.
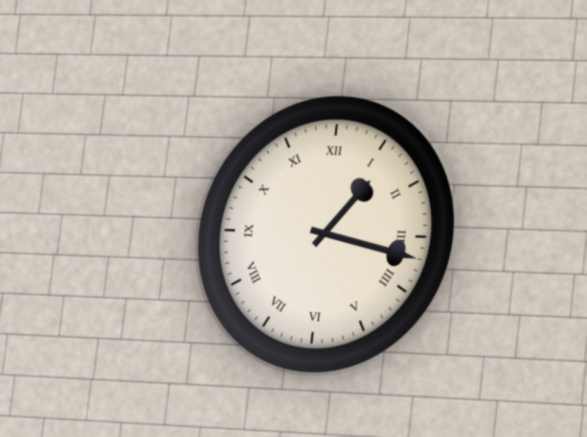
1:17
